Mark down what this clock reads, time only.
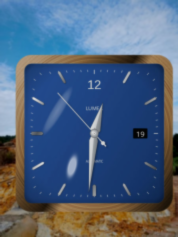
12:30:53
